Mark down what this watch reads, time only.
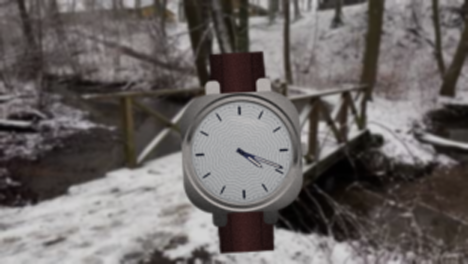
4:19
